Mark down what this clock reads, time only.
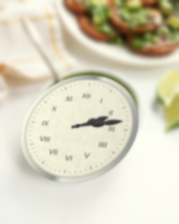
2:13
